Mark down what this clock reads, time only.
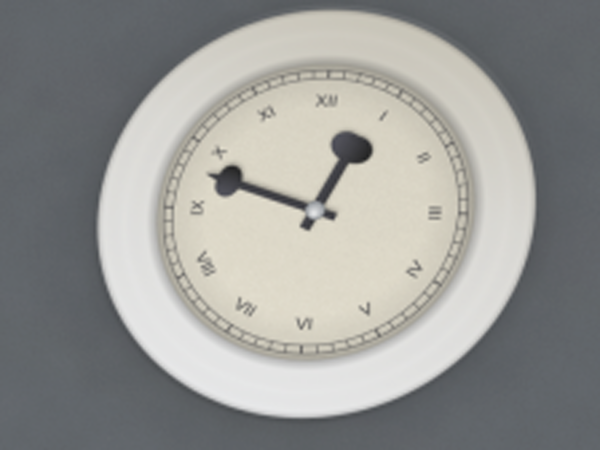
12:48
